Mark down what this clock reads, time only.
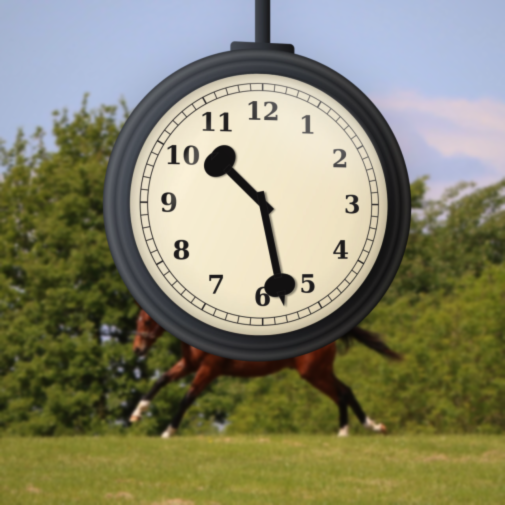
10:28
